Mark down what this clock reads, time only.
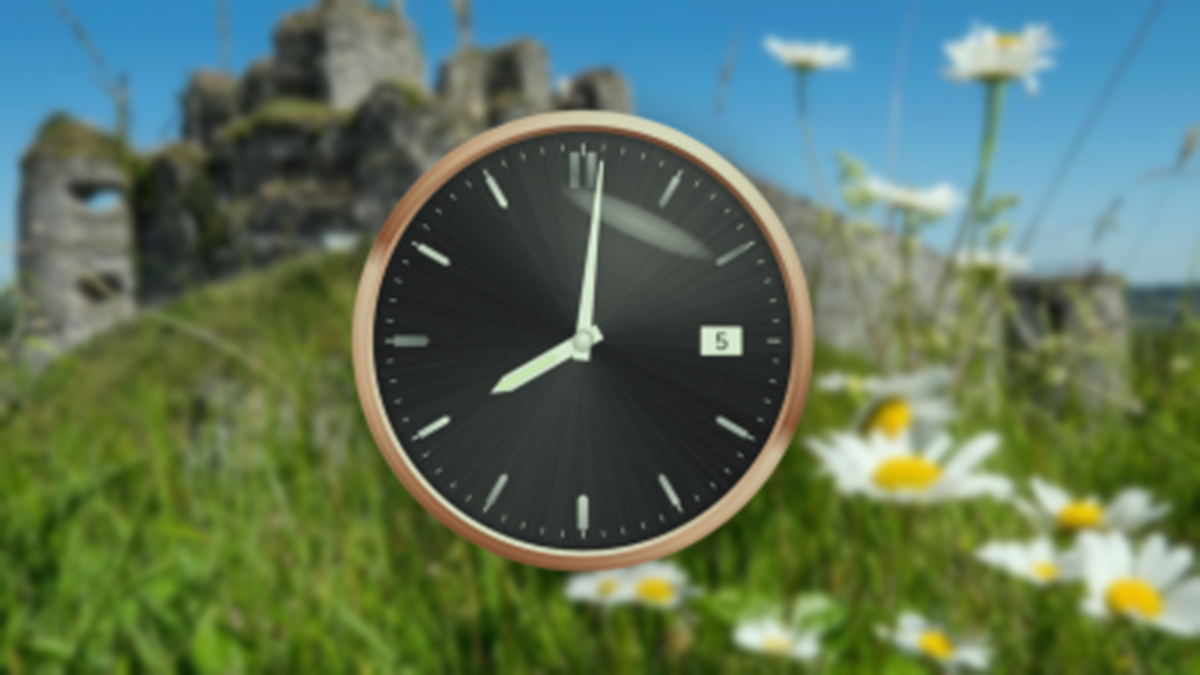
8:01
